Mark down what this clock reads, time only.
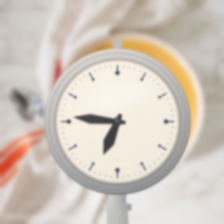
6:46
